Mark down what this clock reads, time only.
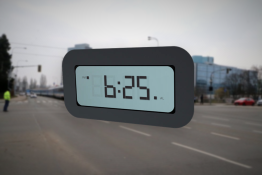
6:25
